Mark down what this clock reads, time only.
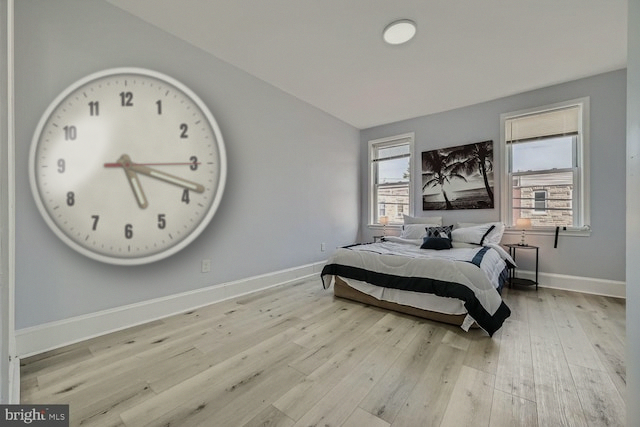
5:18:15
